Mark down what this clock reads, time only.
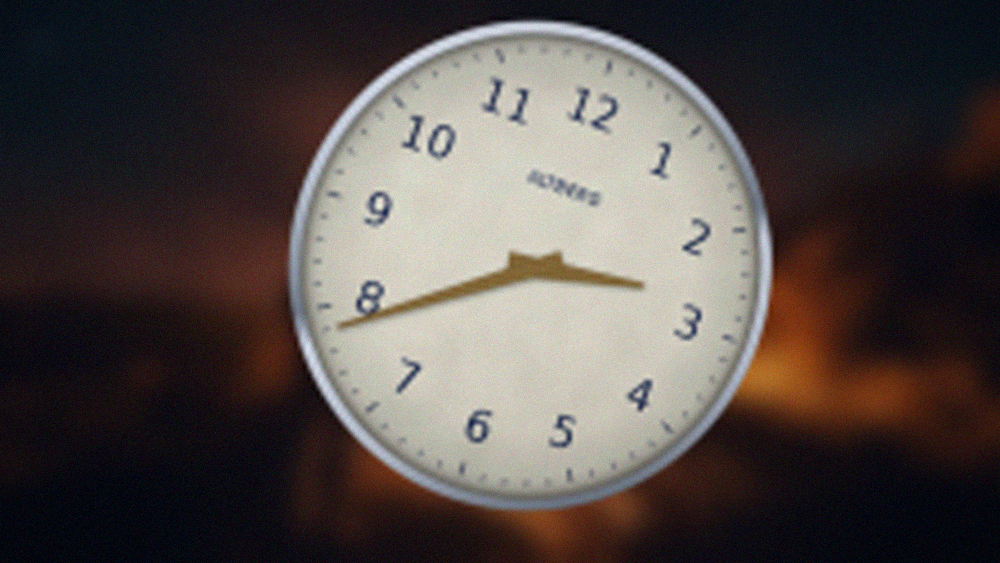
2:39
